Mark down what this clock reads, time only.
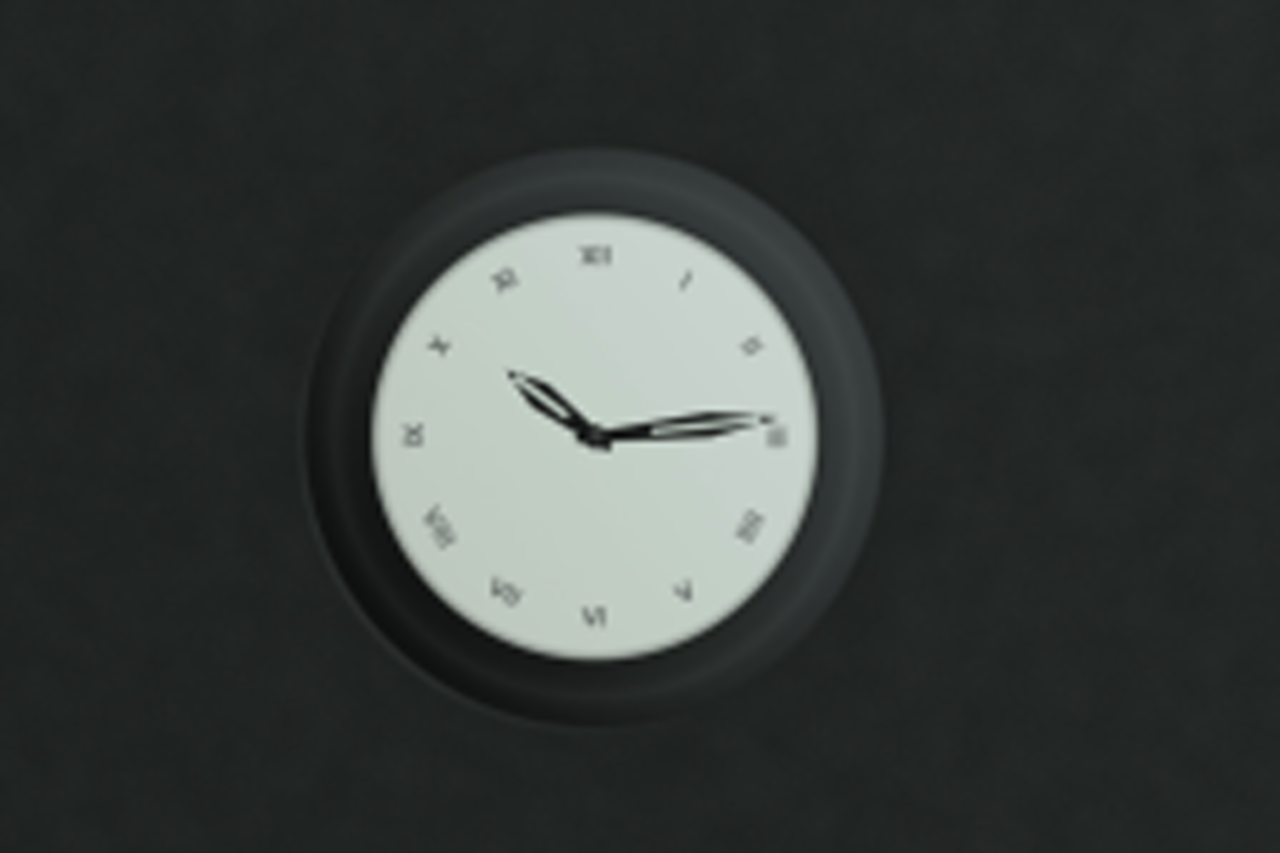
10:14
